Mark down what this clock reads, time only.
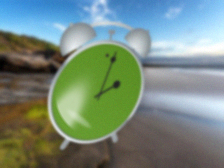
2:02
